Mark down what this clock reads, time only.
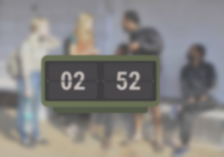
2:52
